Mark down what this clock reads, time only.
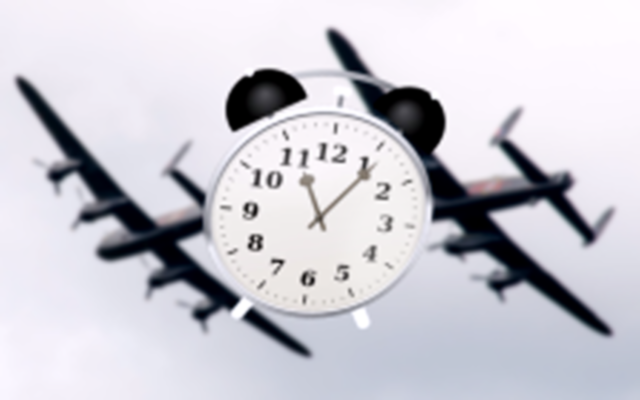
11:06
